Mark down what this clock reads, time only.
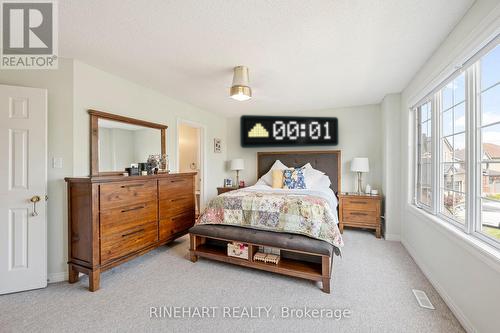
0:01
